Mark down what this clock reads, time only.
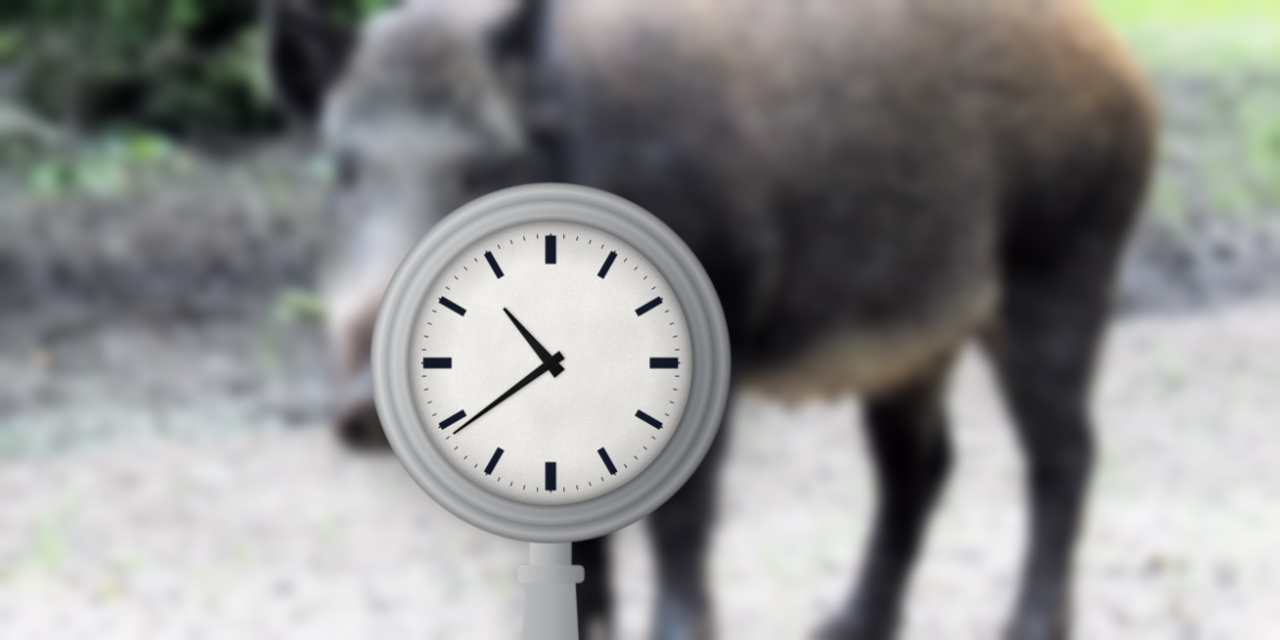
10:39
